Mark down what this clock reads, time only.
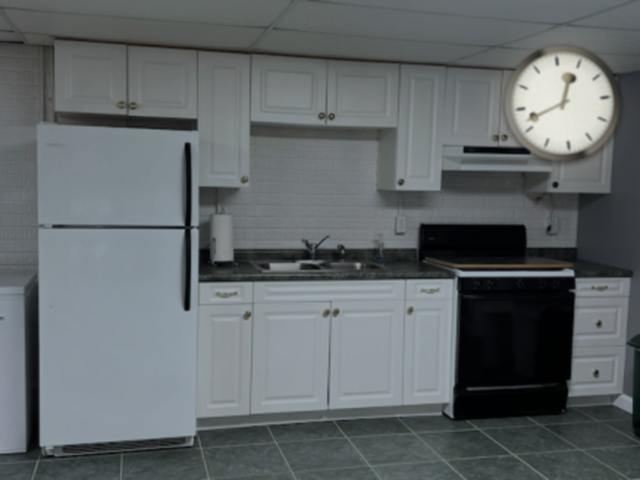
12:42
